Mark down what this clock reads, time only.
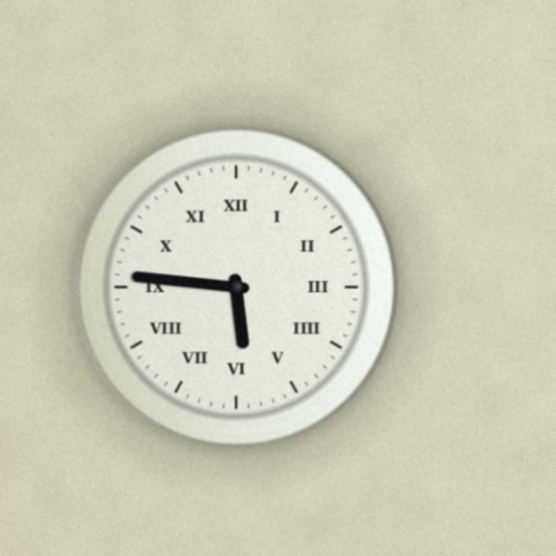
5:46
